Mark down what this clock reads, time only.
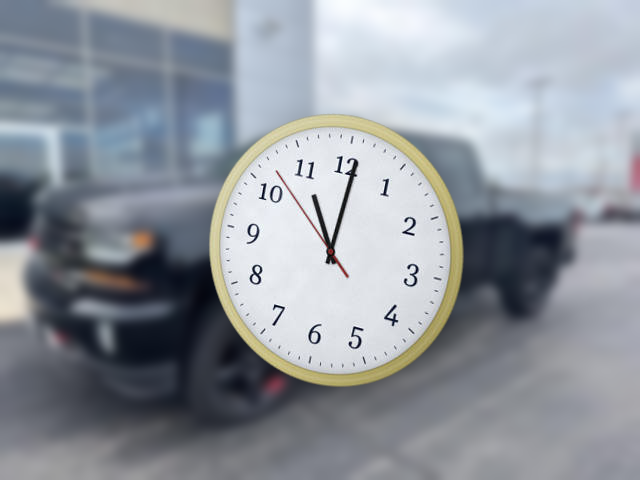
11:00:52
